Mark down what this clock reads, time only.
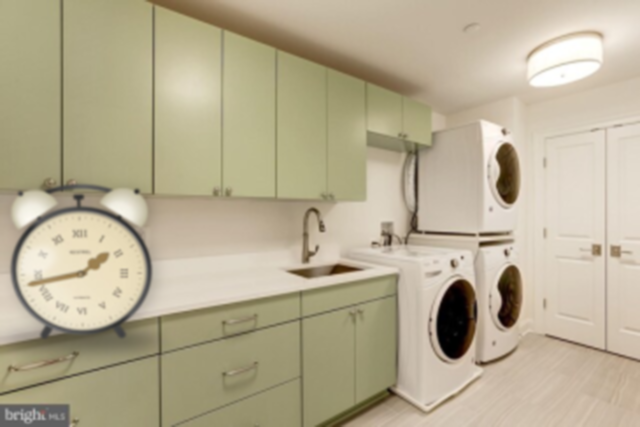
1:43
